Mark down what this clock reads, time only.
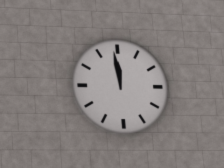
11:59
